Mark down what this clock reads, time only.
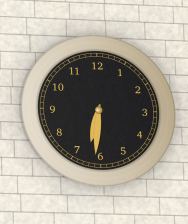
6:31
